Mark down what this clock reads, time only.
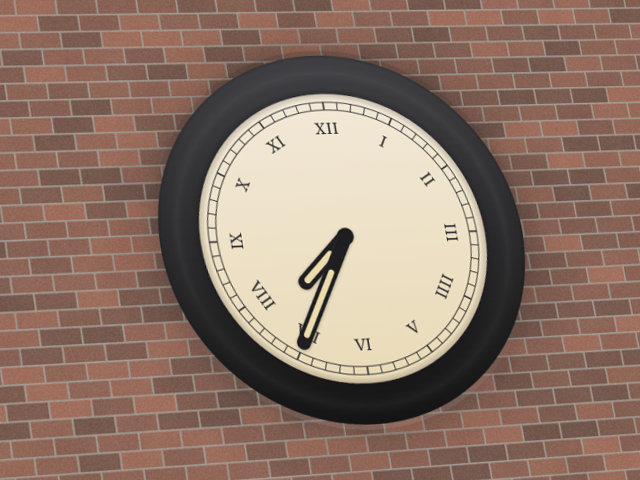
7:35
